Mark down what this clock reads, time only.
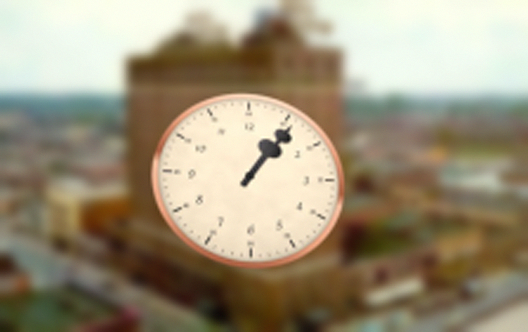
1:06
